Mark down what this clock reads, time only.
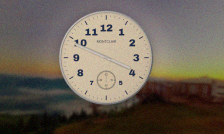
3:49
